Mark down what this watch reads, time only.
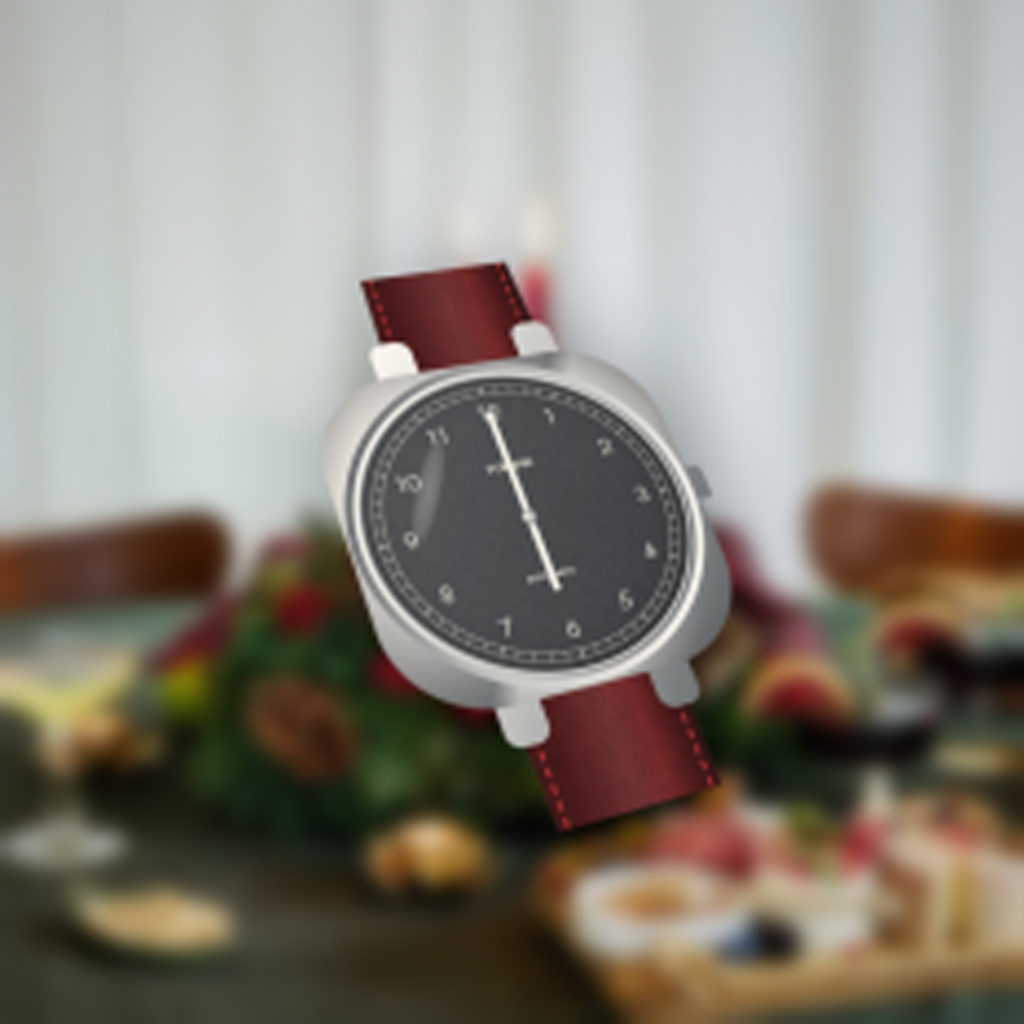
6:00
